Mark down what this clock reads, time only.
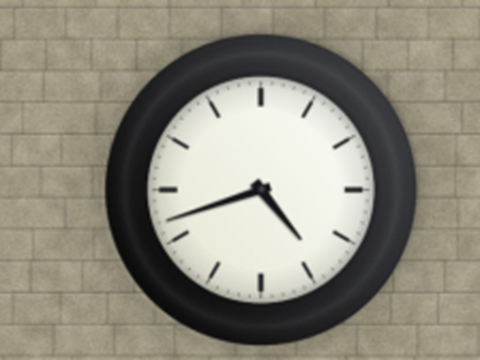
4:42
